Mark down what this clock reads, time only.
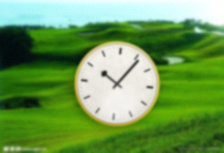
10:06
